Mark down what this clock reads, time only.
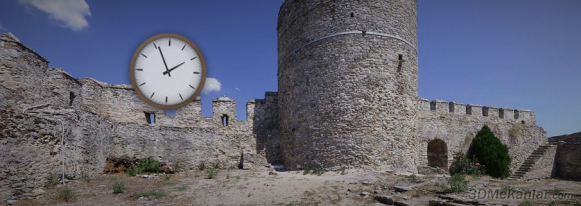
1:56
